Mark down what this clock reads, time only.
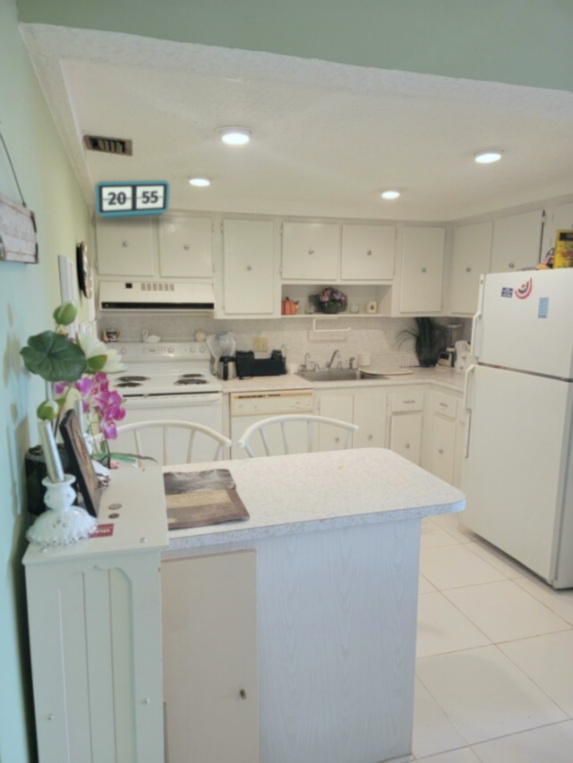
20:55
